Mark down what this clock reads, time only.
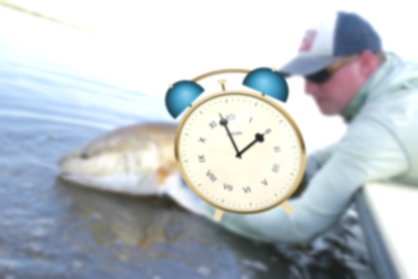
1:58
